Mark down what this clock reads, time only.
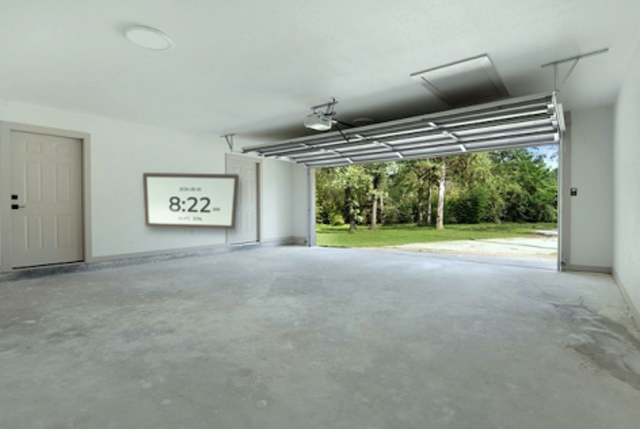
8:22
